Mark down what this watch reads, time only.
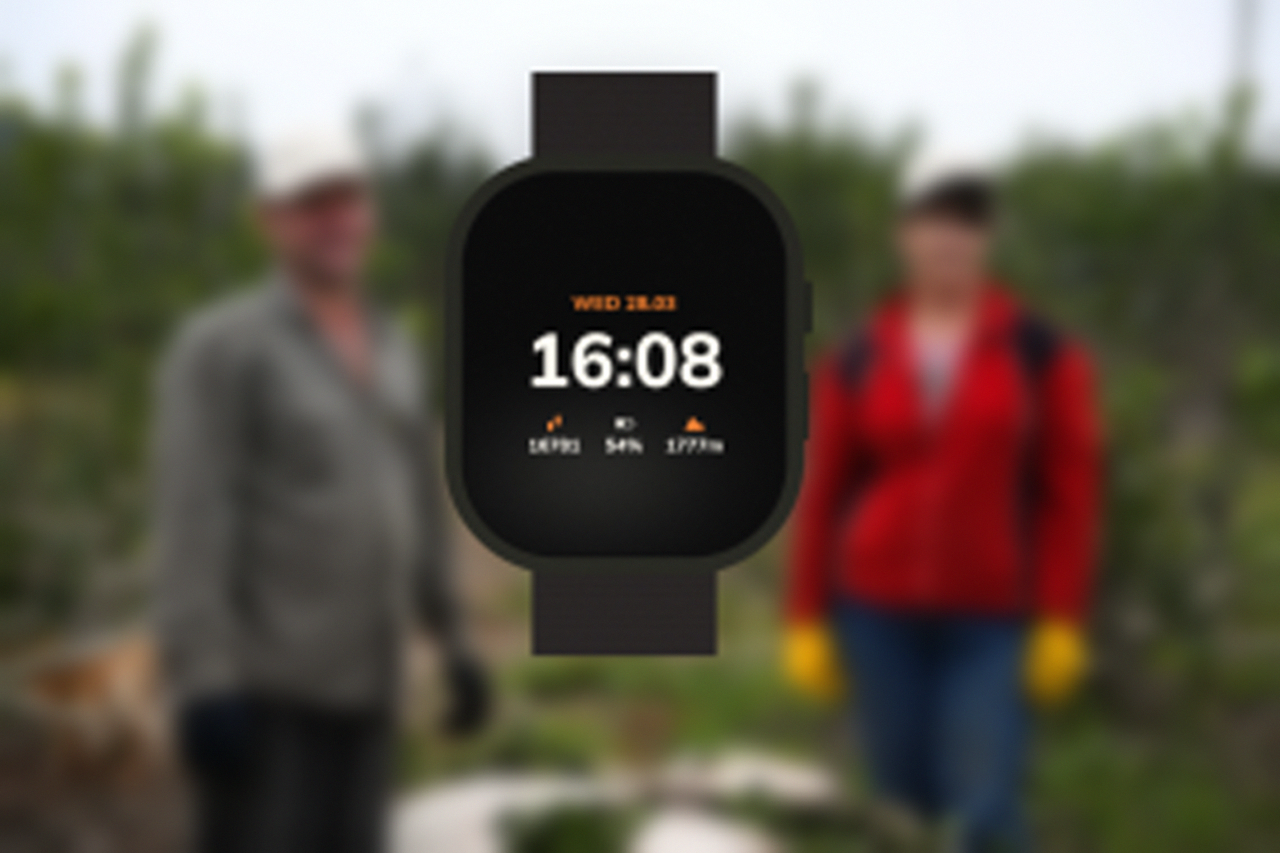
16:08
